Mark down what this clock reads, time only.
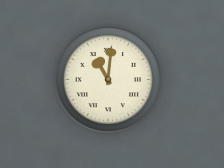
11:01
